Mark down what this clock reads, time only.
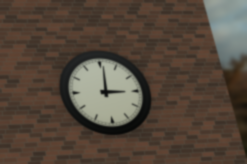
3:01
